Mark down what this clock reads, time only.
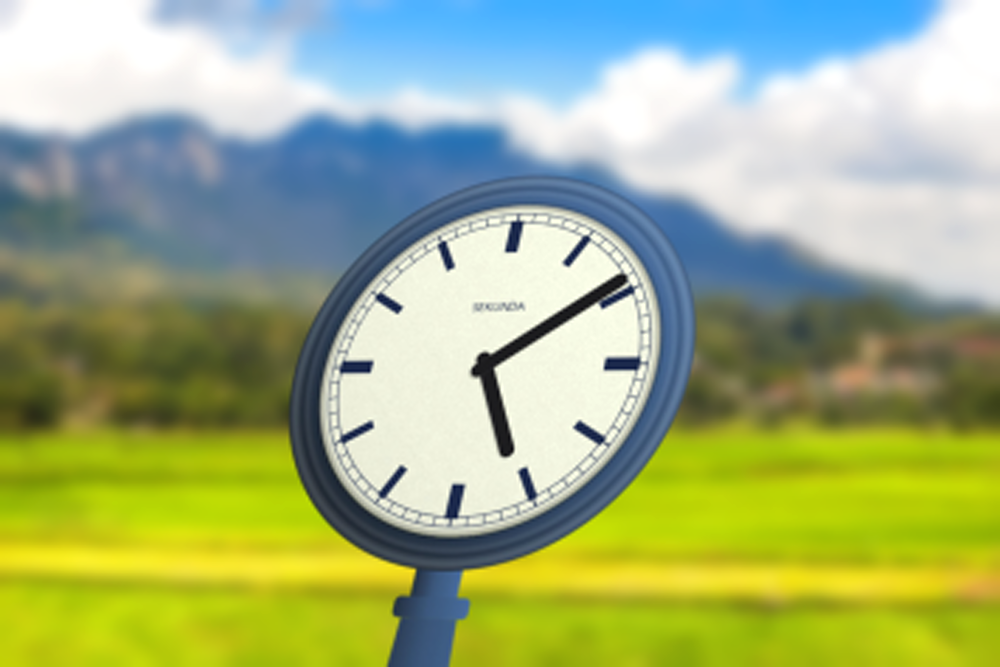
5:09
